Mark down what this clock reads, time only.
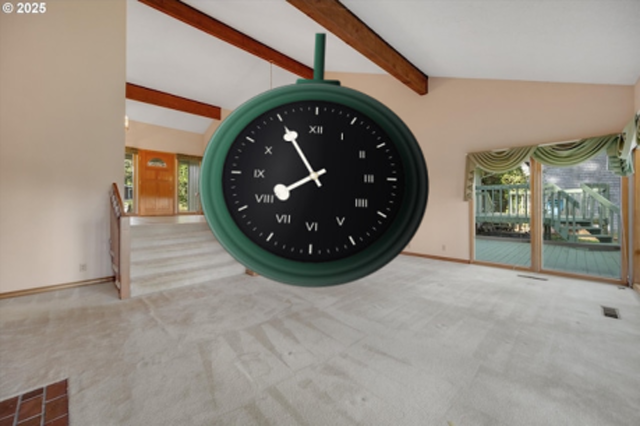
7:55
